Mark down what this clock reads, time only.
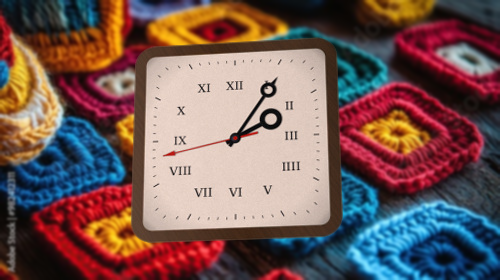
2:05:43
